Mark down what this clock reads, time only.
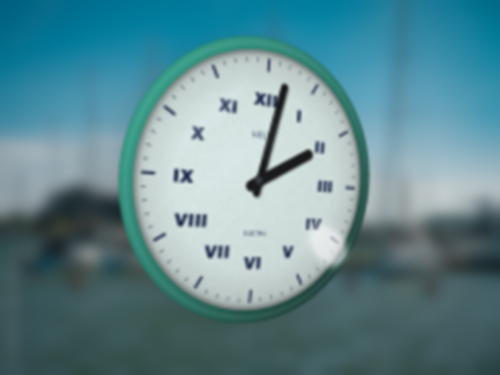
2:02
